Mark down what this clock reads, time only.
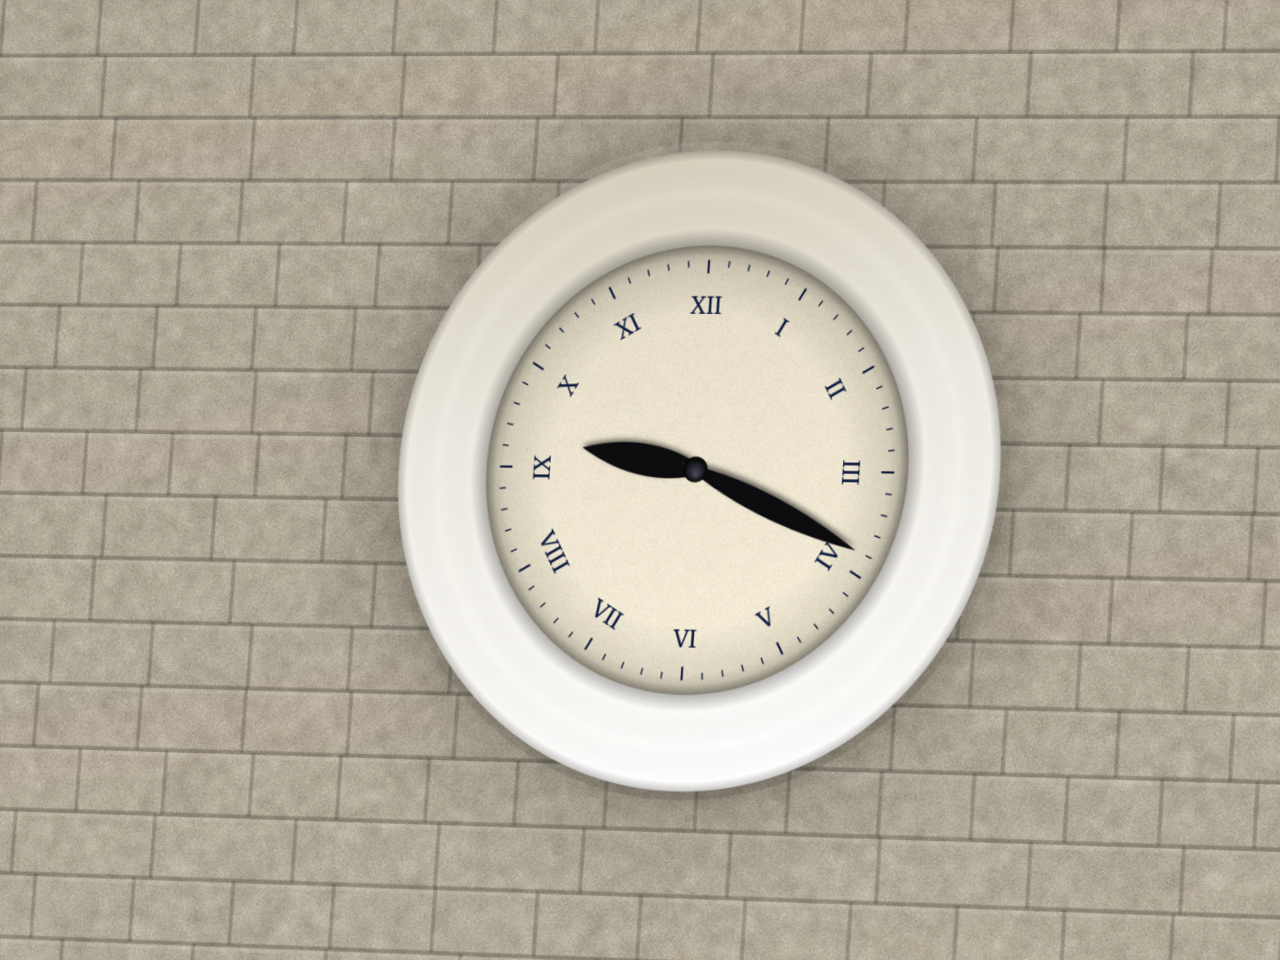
9:19
